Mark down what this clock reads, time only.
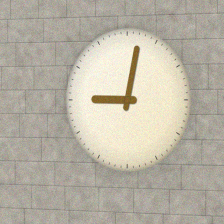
9:02
